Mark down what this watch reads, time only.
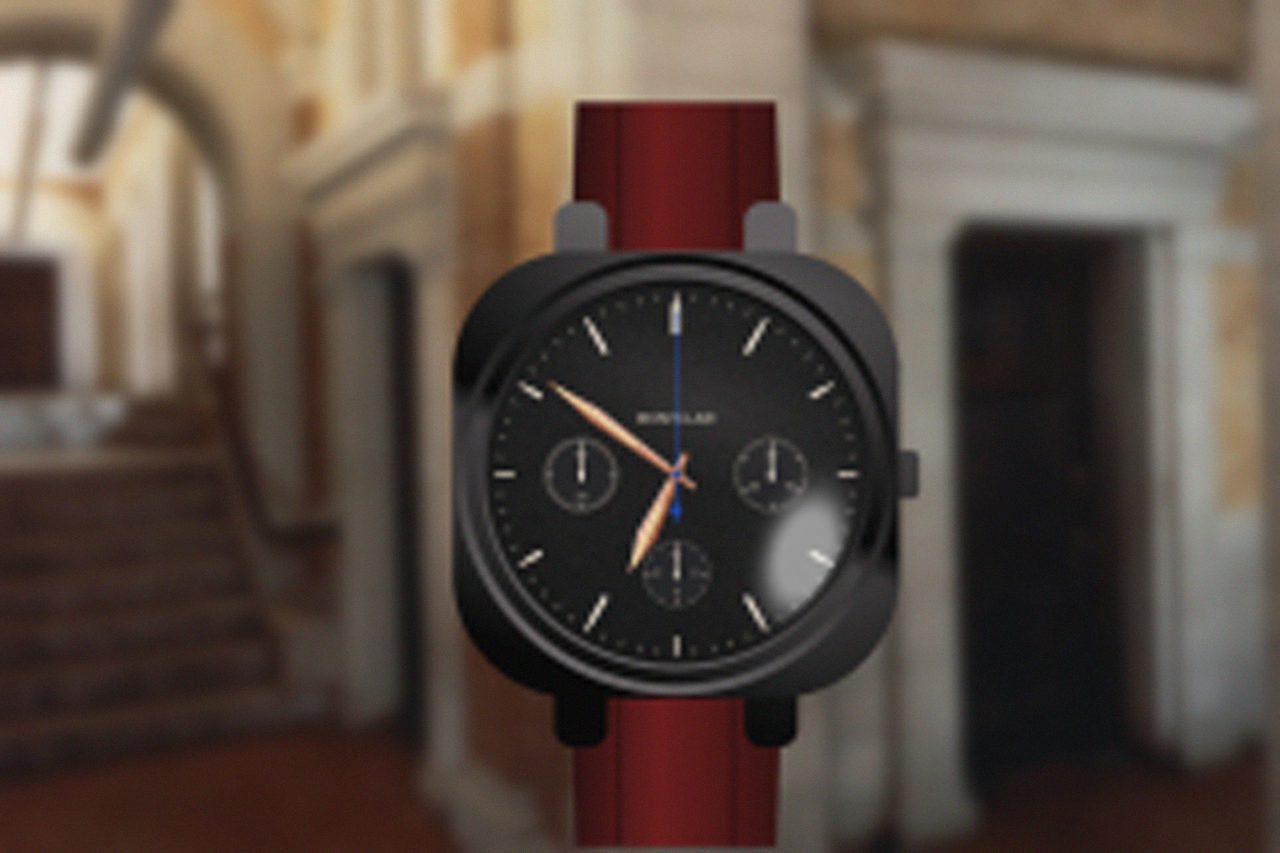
6:51
